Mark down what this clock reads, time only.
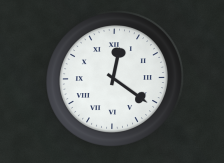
12:21
